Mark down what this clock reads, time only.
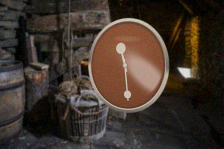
11:29
